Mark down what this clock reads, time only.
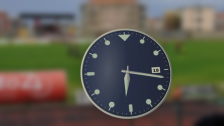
6:17
